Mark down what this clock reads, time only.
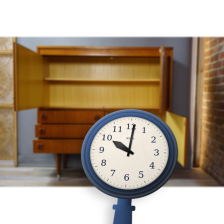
10:01
